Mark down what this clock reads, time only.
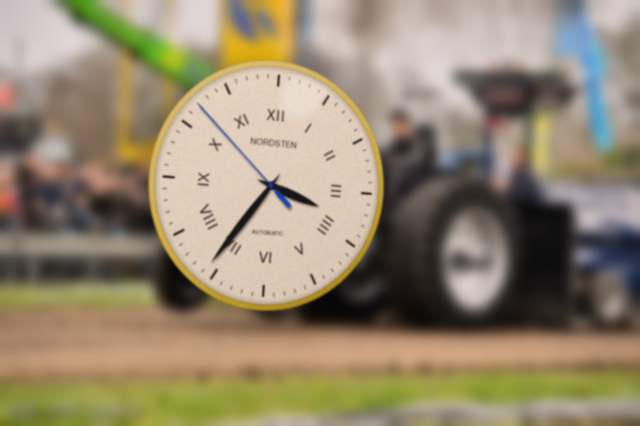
3:35:52
